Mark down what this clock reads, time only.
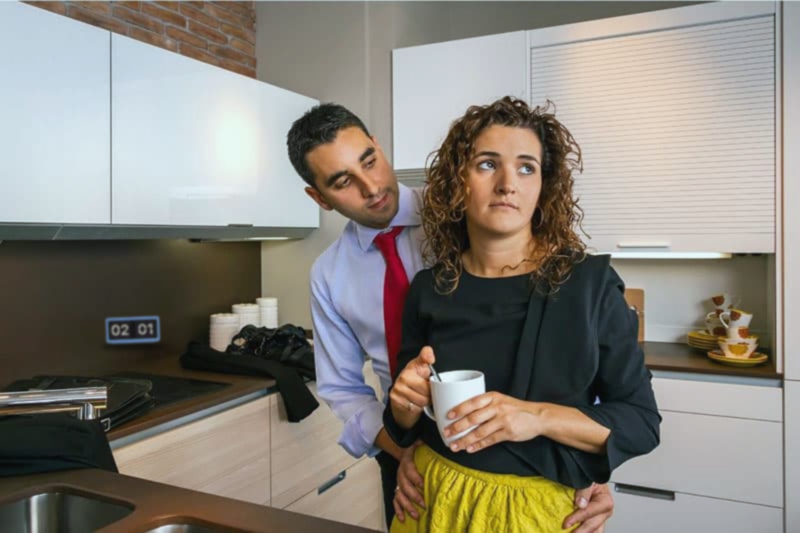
2:01
